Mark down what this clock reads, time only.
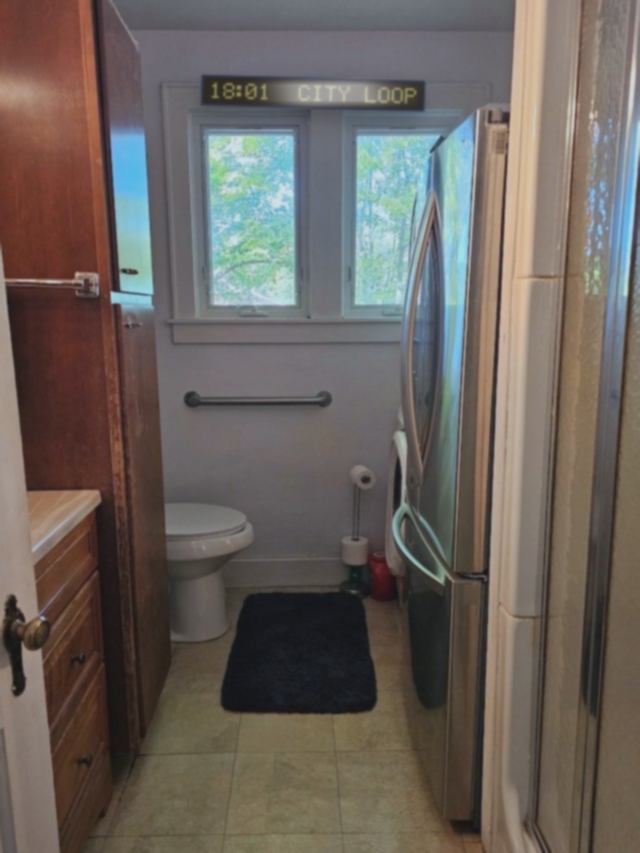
18:01
